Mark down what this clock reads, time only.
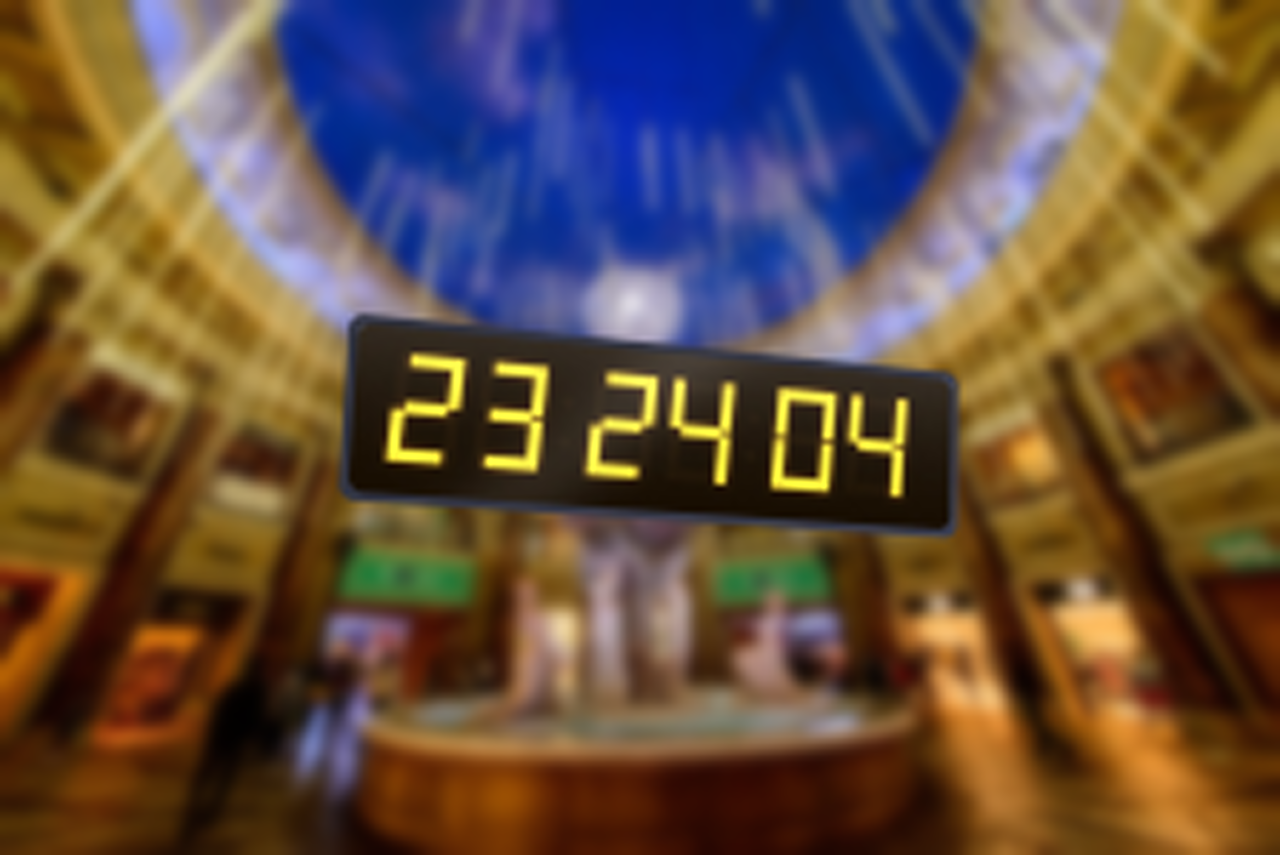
23:24:04
